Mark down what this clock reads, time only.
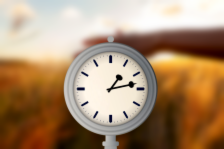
1:13
